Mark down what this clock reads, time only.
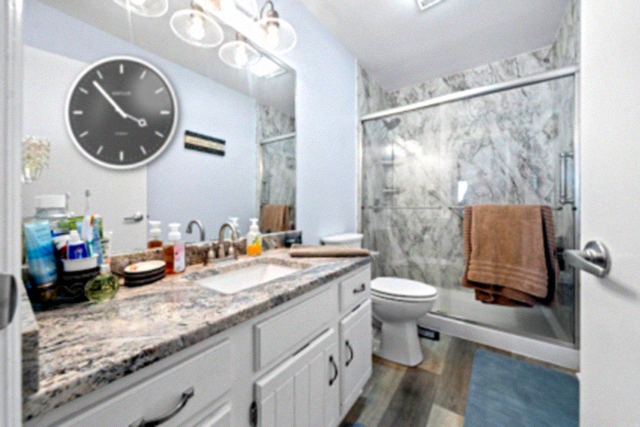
3:53
